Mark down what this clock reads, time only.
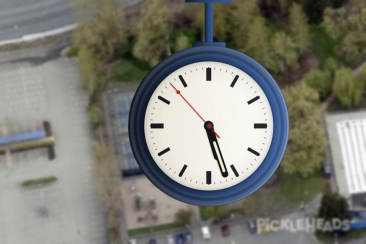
5:26:53
